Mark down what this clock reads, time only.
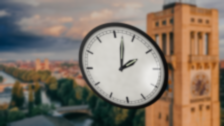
2:02
